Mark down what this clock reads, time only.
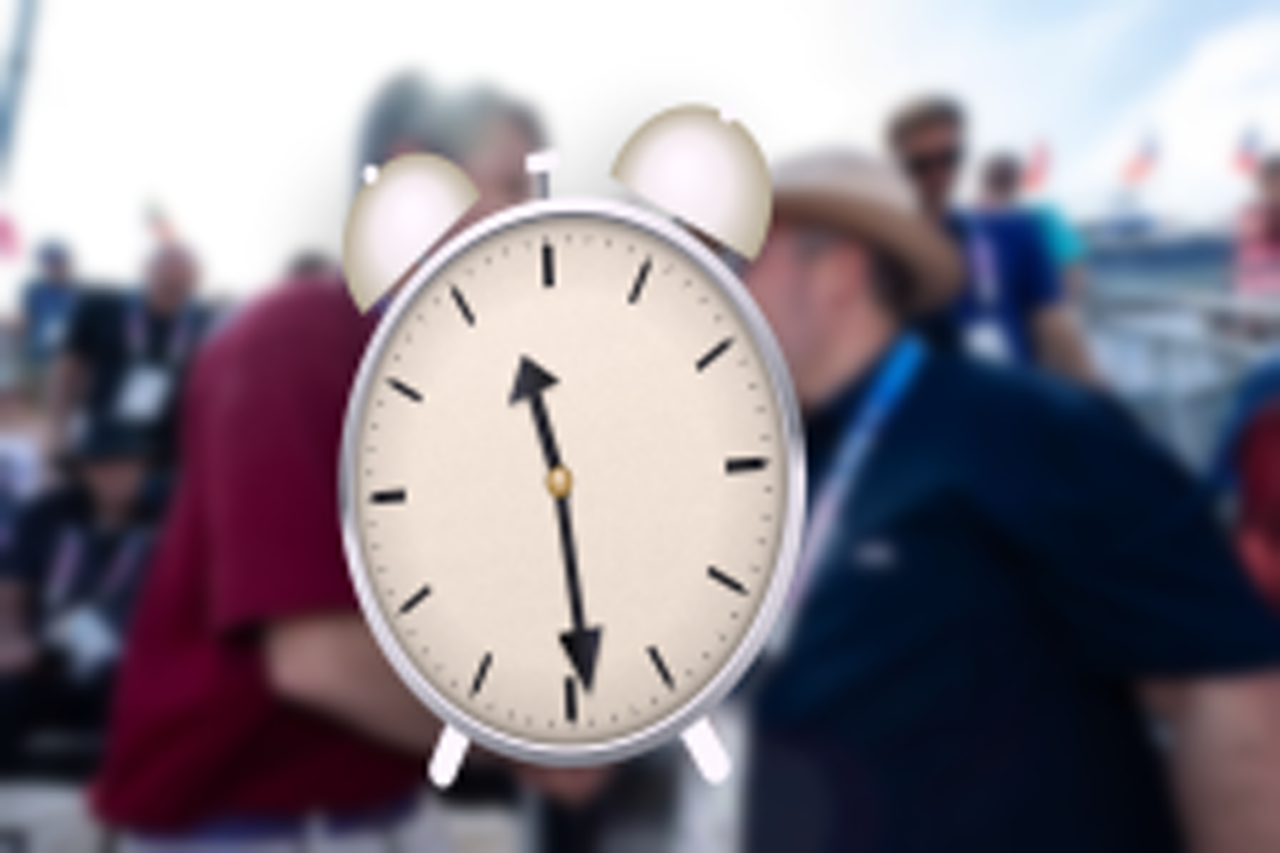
11:29
